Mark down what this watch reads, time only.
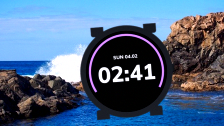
2:41
